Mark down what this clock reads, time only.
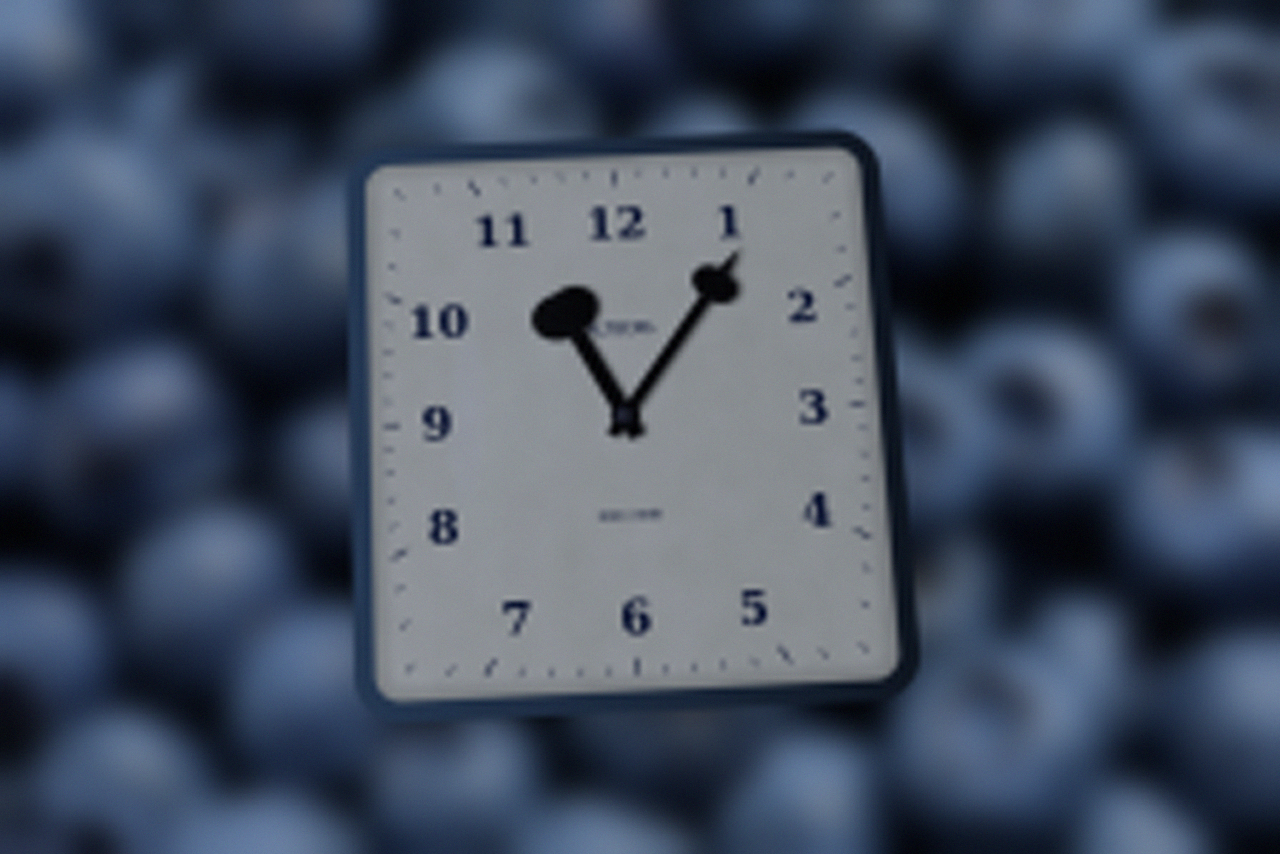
11:06
